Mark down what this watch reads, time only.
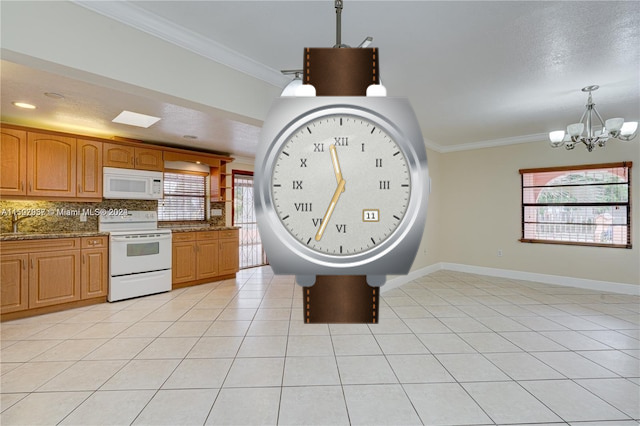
11:34
